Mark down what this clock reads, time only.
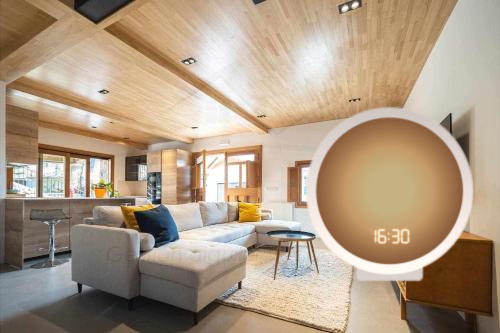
16:30
